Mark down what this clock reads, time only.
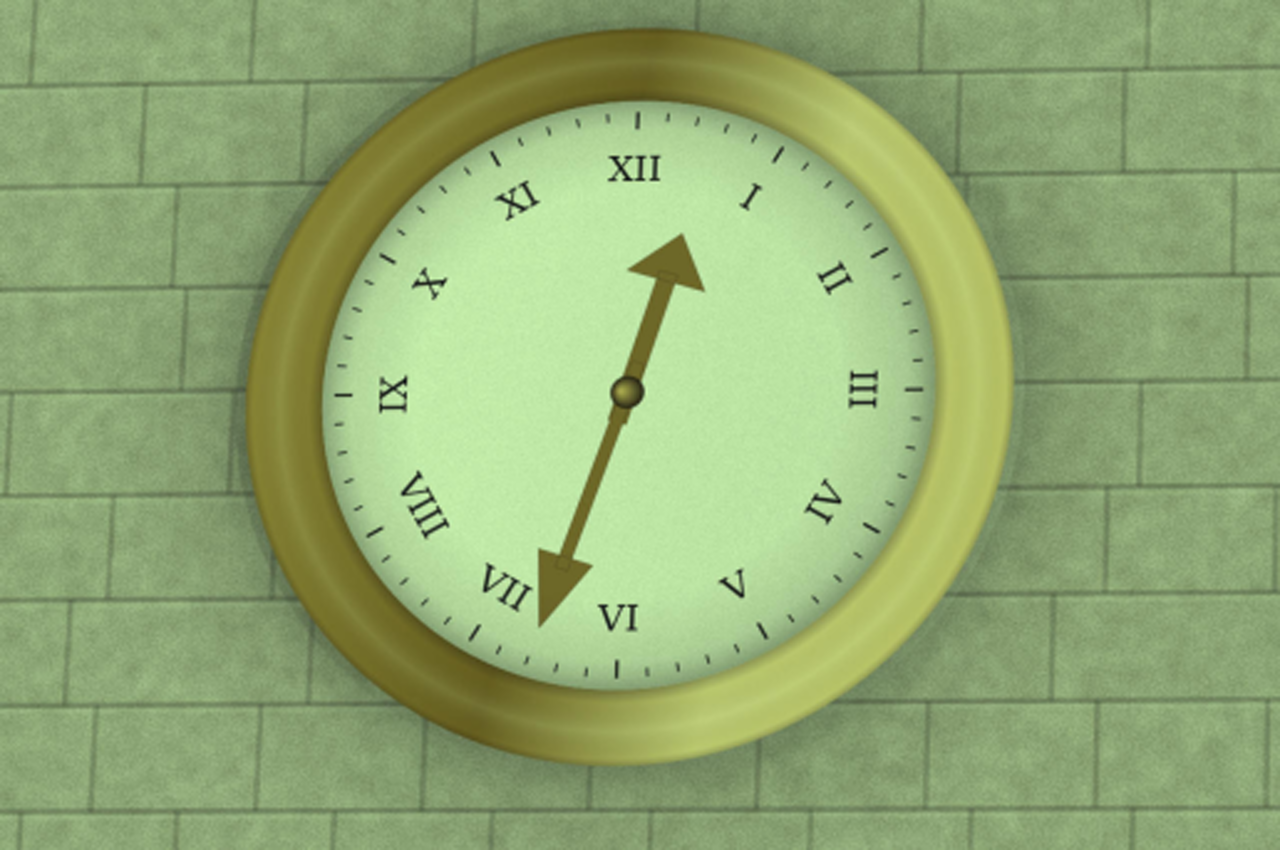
12:33
